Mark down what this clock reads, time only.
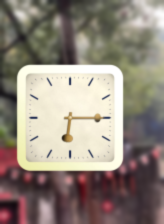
6:15
